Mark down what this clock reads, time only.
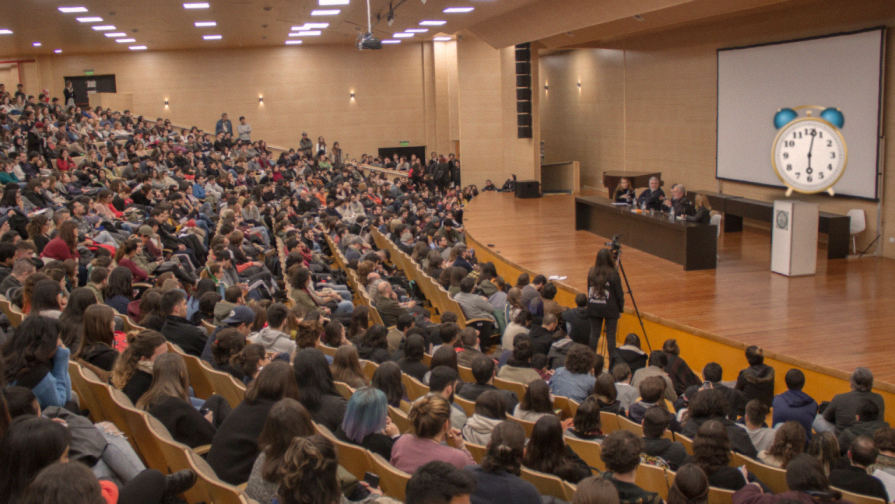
6:02
